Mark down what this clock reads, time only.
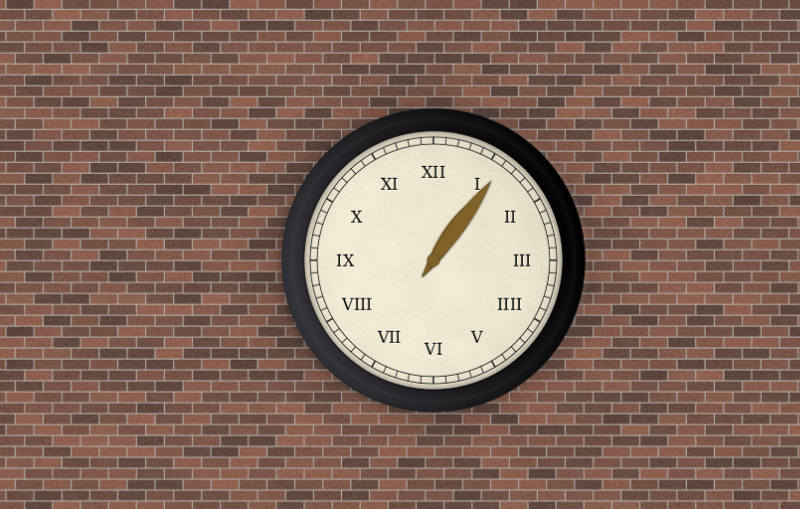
1:06
